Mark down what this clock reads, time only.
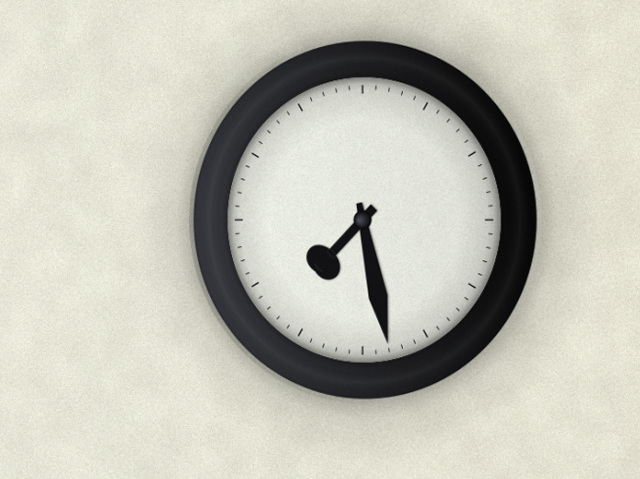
7:28
